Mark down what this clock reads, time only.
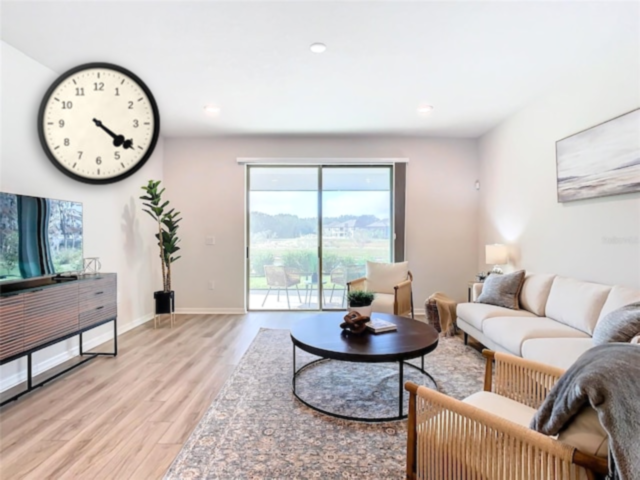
4:21
